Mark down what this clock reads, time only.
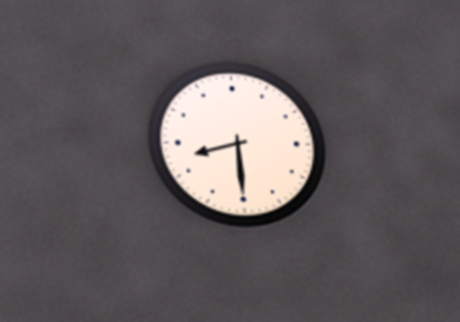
8:30
